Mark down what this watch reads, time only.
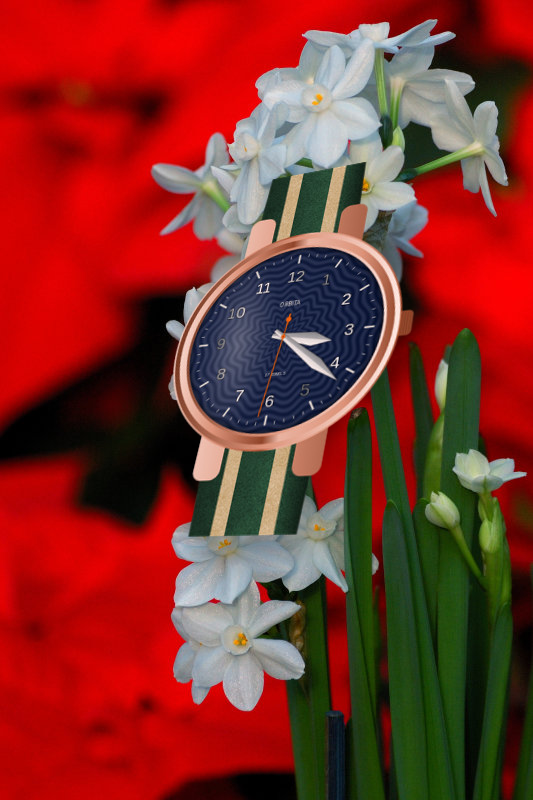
3:21:31
